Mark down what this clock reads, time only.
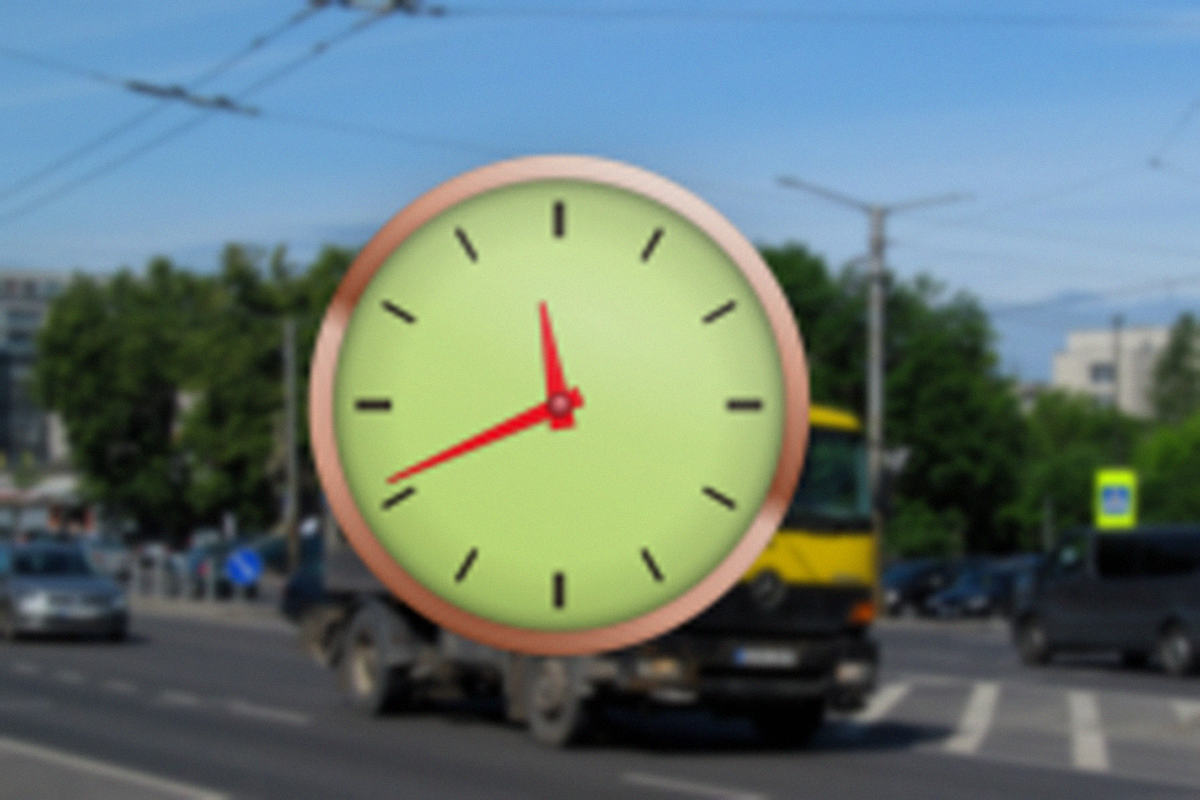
11:41
